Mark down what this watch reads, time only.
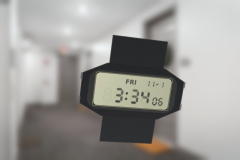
3:34:06
